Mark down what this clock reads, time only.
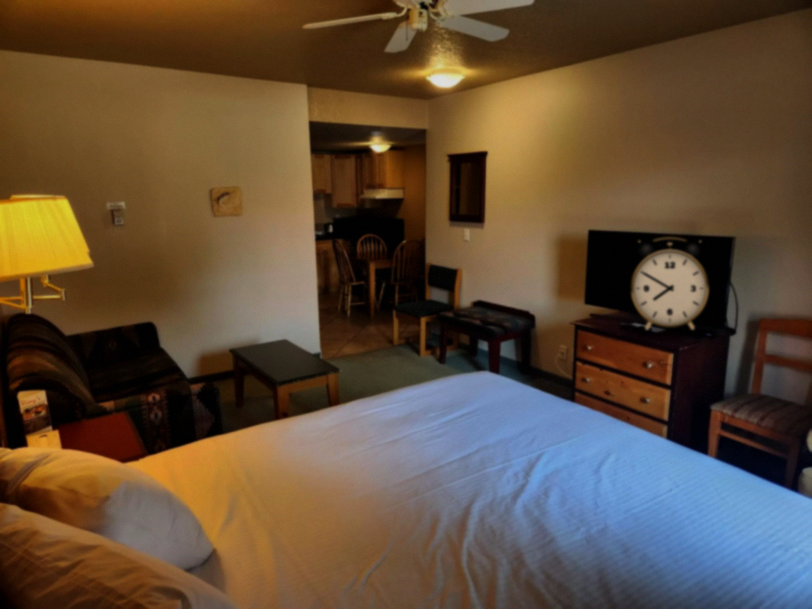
7:50
